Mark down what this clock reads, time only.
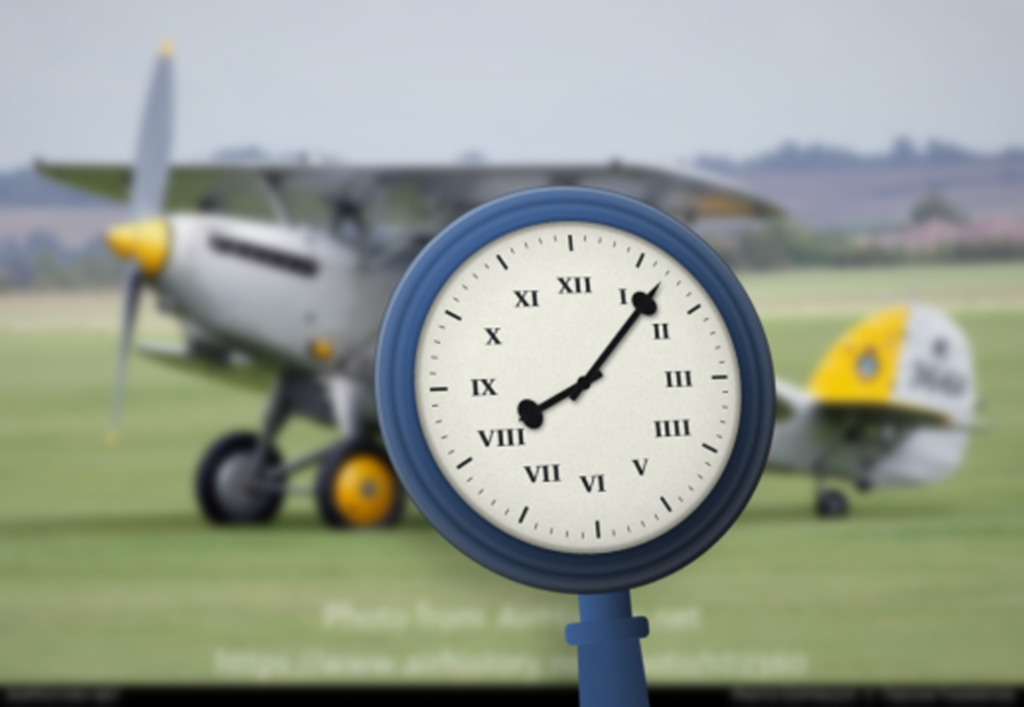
8:07
